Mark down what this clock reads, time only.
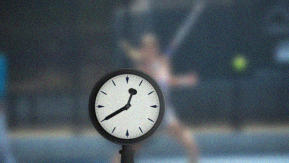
12:40
